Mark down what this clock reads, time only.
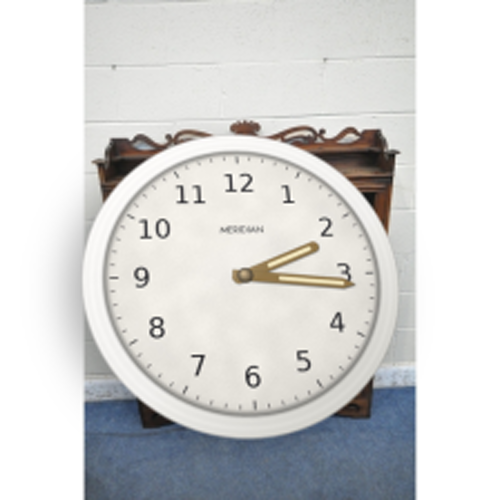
2:16
